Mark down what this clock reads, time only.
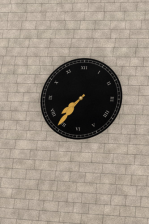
7:36
